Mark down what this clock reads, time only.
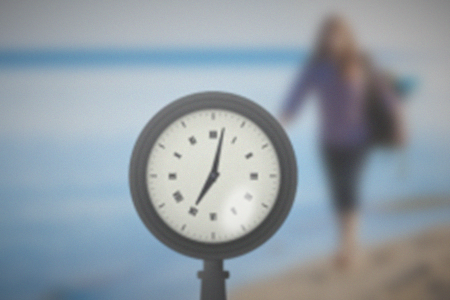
7:02
